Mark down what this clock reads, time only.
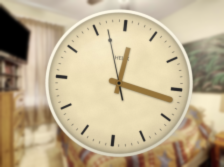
12:16:57
